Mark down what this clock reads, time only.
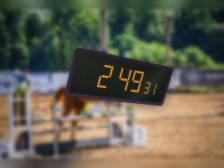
2:49:31
